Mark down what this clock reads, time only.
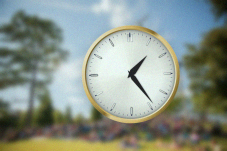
1:24
